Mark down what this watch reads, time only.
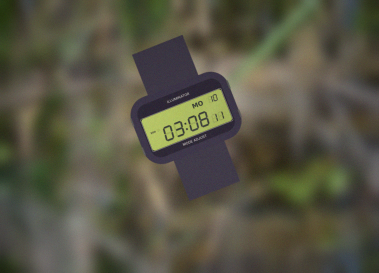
3:08:11
